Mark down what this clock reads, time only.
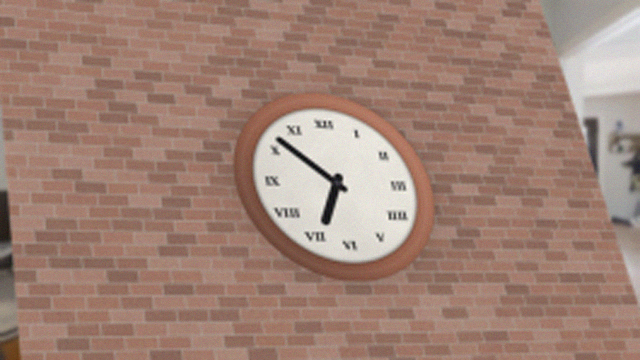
6:52
